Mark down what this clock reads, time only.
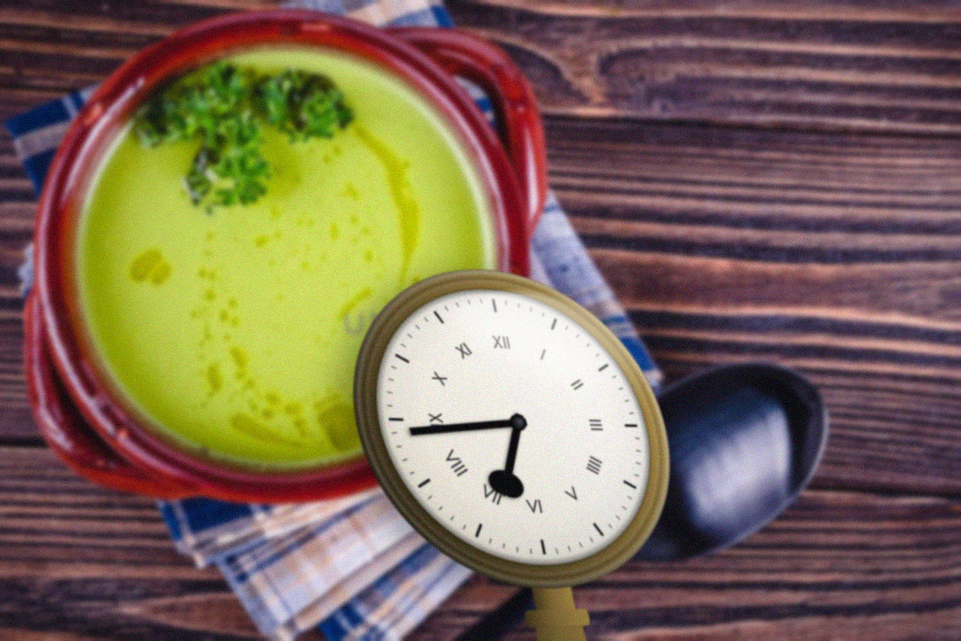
6:44
